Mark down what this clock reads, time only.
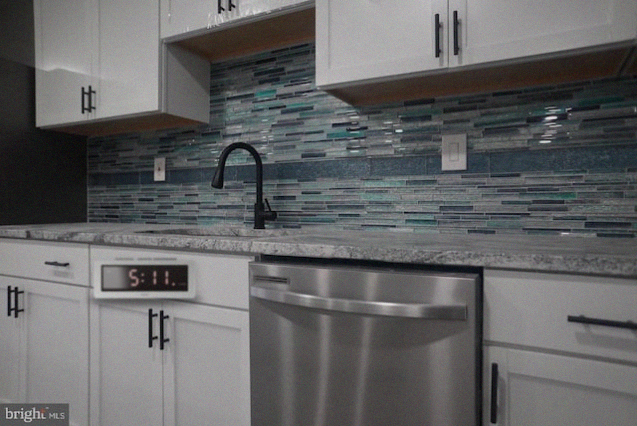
5:11
